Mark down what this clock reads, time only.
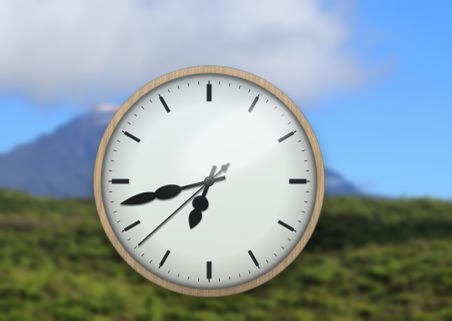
6:42:38
